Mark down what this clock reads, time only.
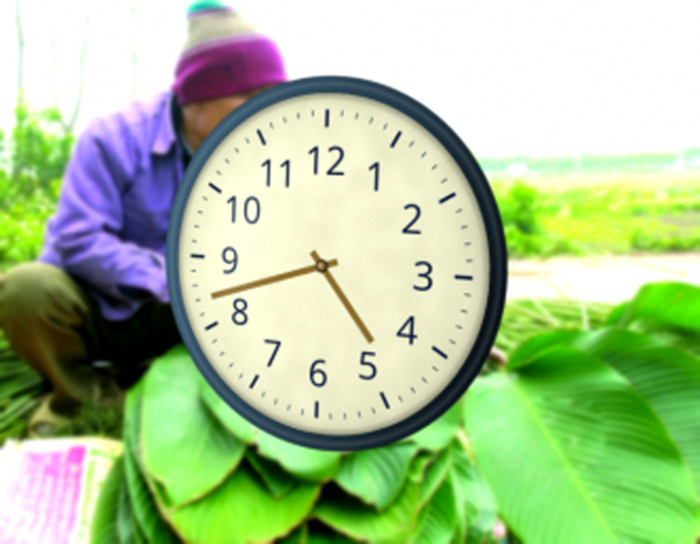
4:42
